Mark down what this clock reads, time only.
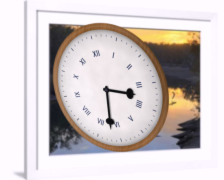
3:32
